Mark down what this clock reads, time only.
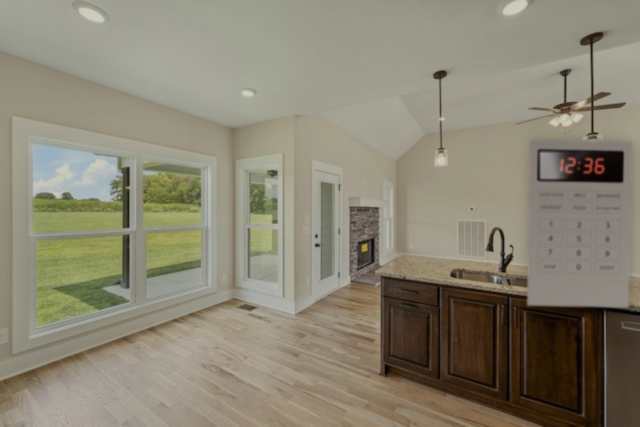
12:36
